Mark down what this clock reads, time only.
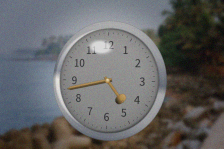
4:43
